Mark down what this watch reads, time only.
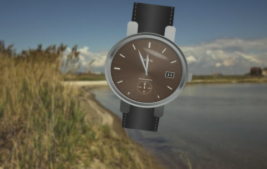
11:56
